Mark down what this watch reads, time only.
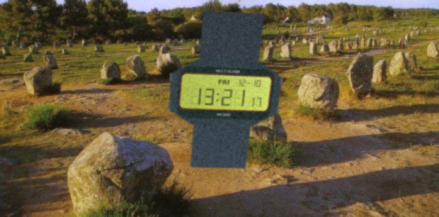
13:21:17
